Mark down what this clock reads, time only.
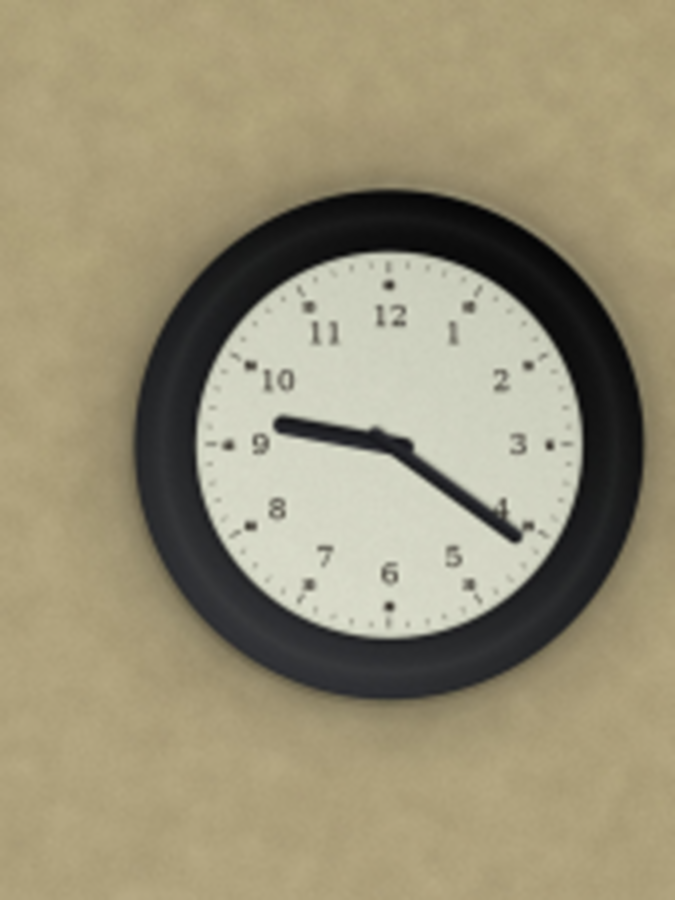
9:21
